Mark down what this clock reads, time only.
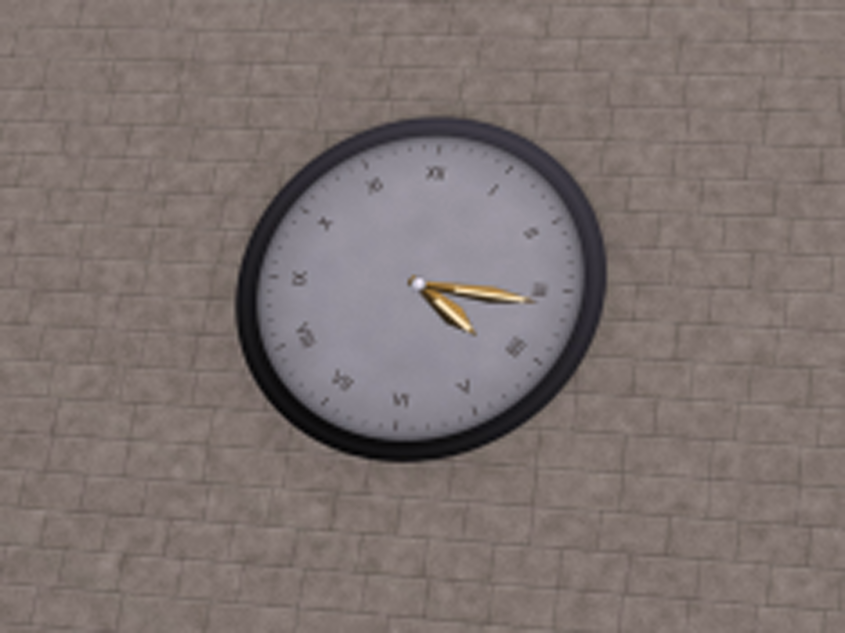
4:16
